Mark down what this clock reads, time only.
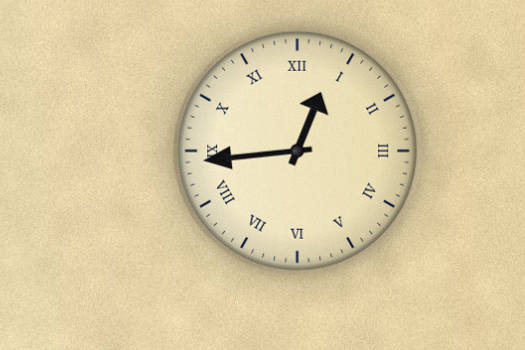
12:44
